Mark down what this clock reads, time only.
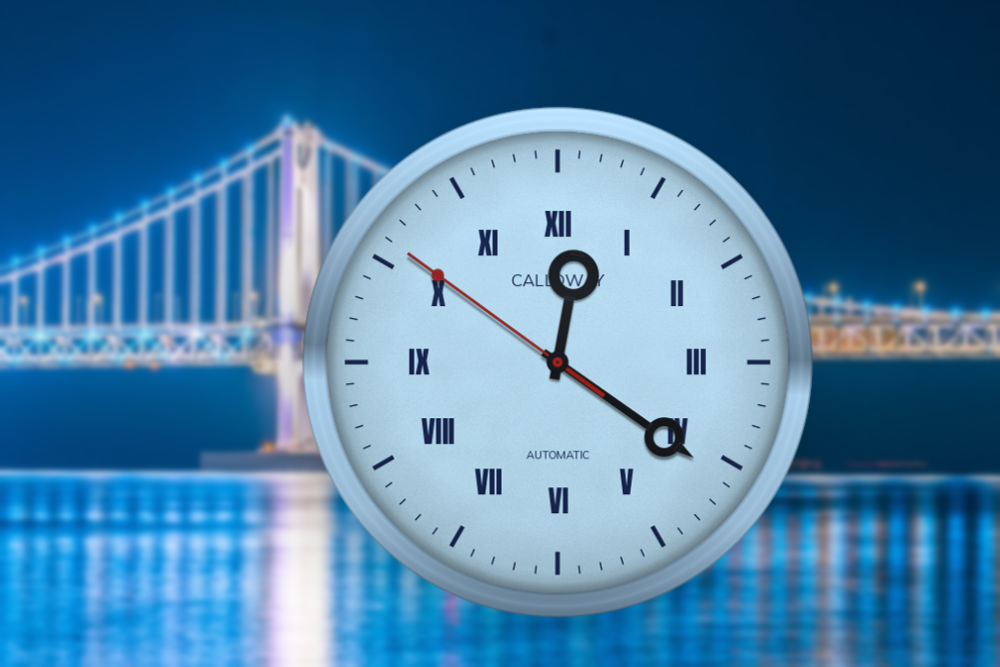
12:20:51
